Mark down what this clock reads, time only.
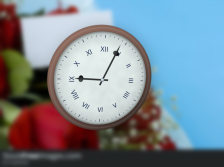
9:04
